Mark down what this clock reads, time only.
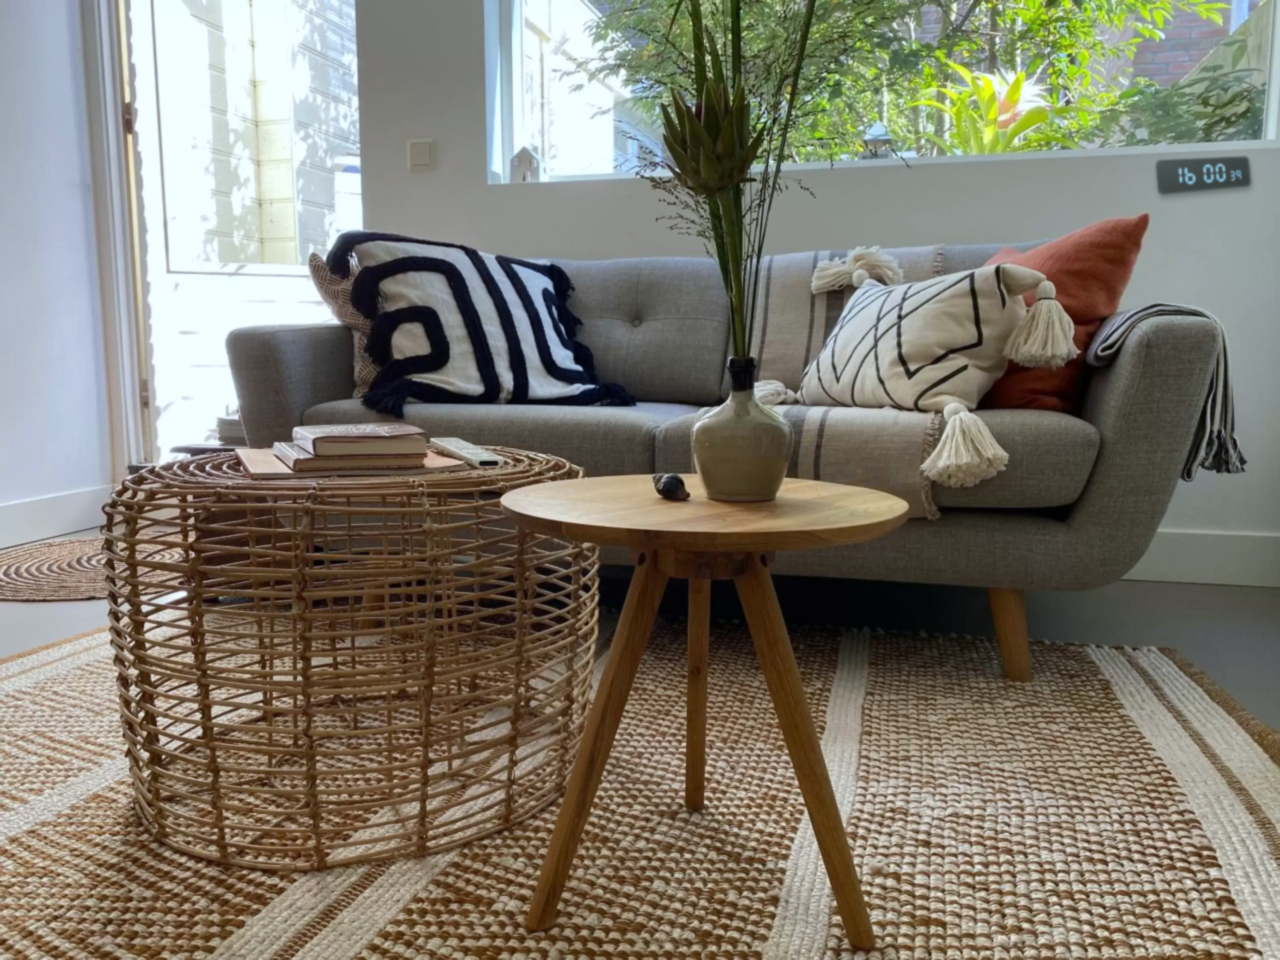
16:00
